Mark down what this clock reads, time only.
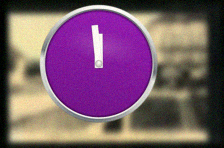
11:59
